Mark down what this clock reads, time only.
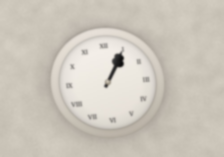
1:05
